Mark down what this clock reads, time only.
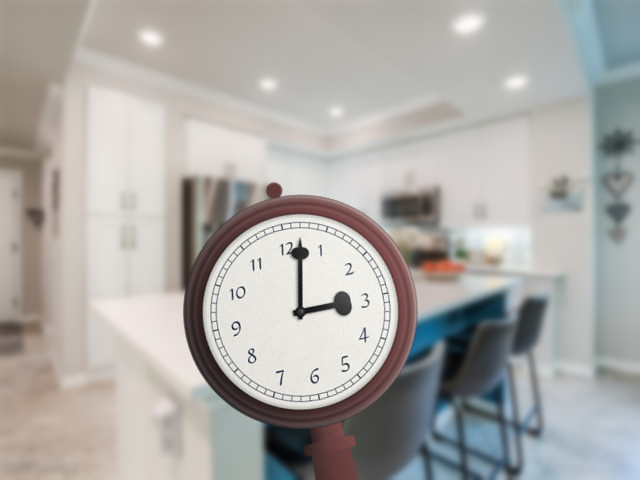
3:02
